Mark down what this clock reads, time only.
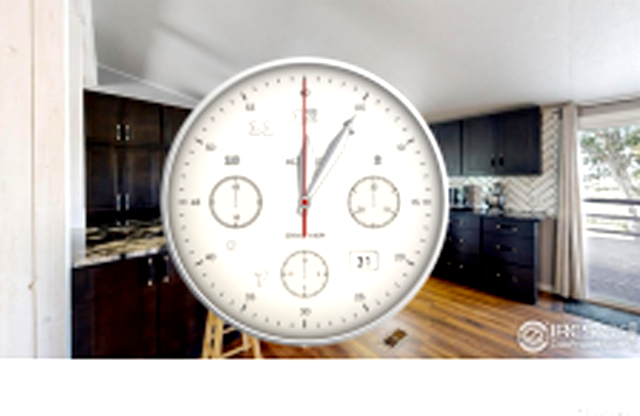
12:05
